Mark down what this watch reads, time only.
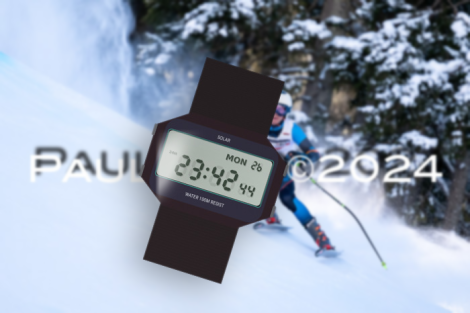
23:42:44
